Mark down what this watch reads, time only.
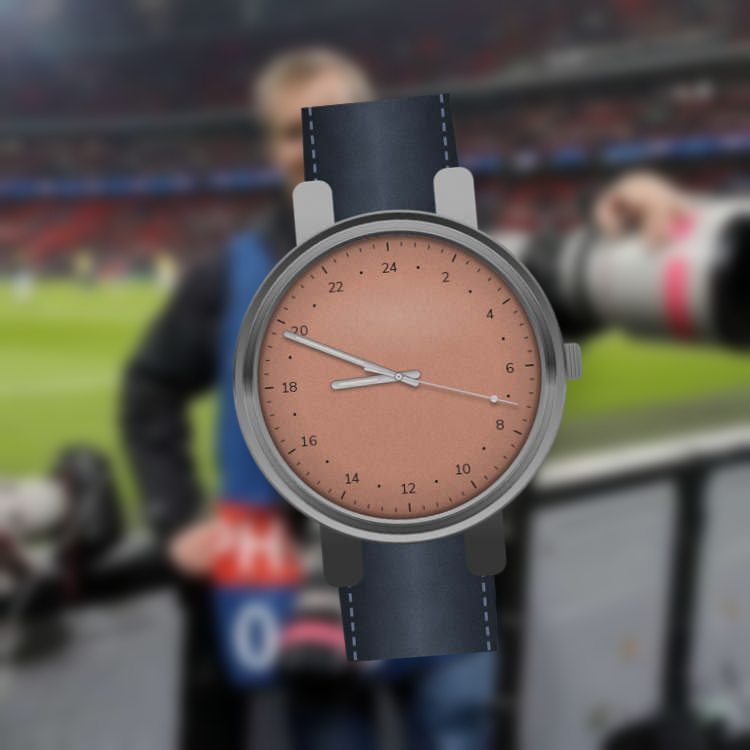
17:49:18
